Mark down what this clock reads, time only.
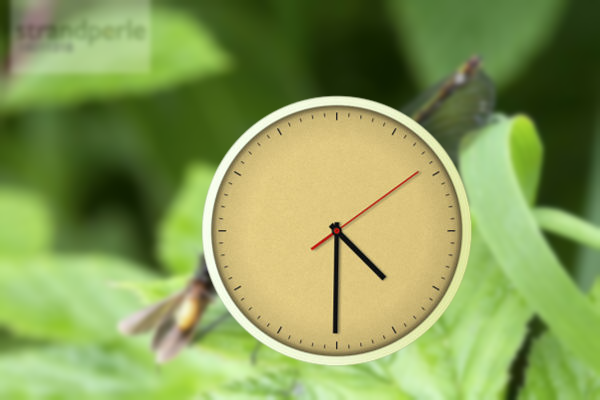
4:30:09
